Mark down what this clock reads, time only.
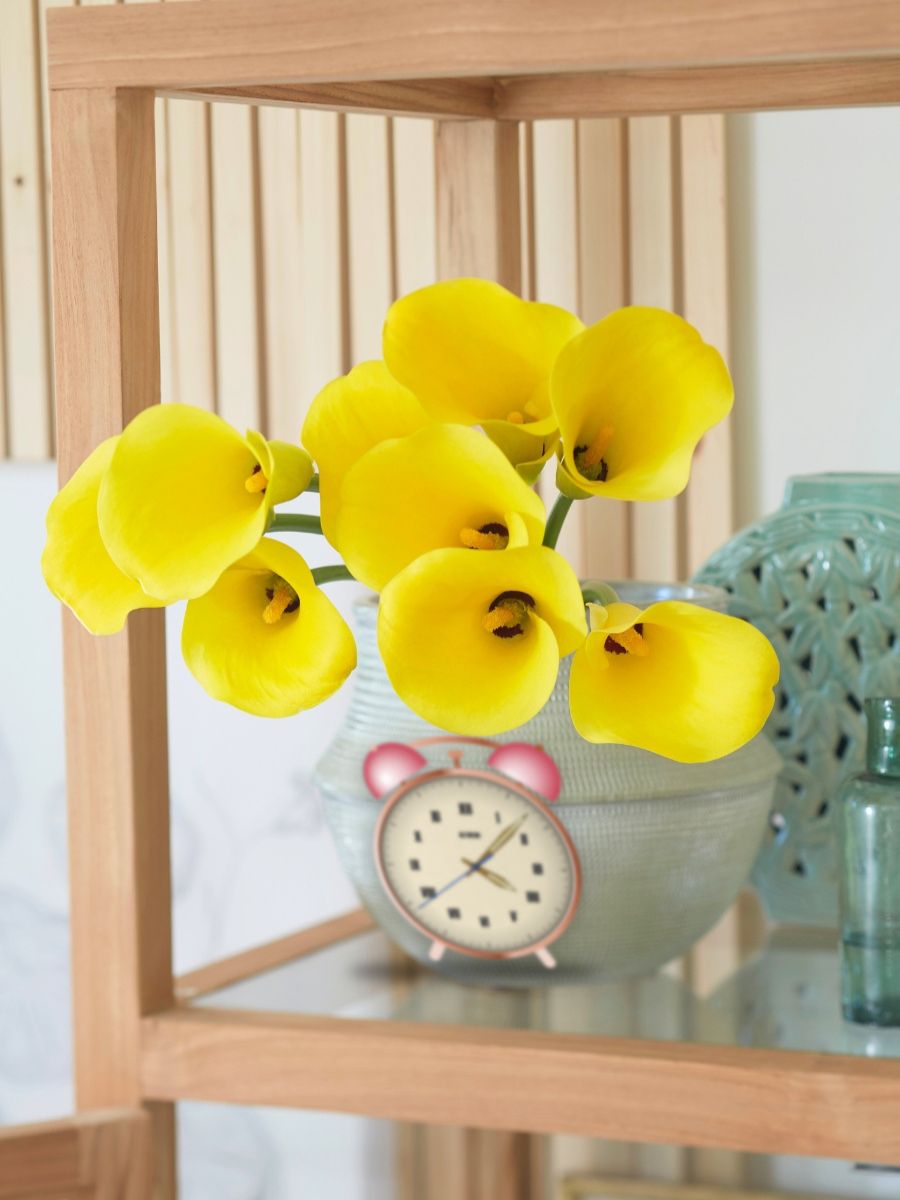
4:07:39
